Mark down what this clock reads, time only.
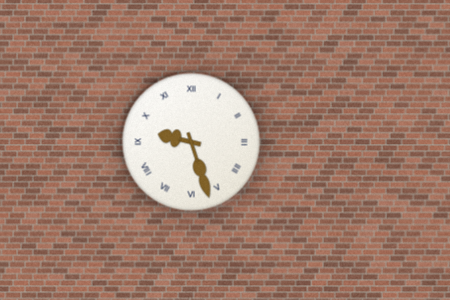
9:27
